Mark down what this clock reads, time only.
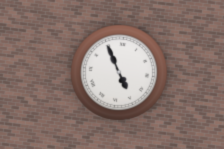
4:55
